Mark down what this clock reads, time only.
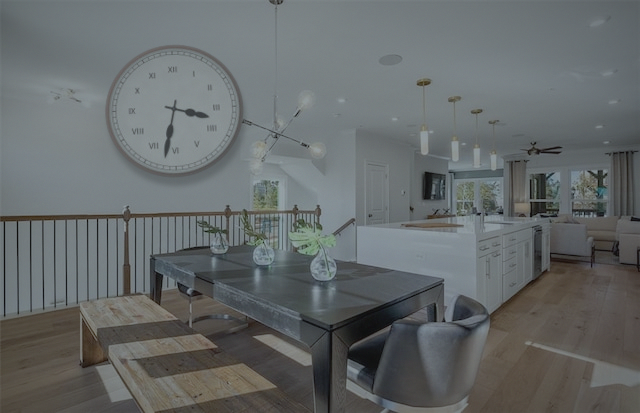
3:32
